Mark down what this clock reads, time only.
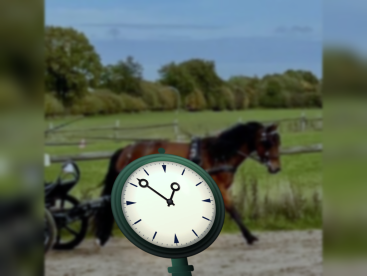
12:52
